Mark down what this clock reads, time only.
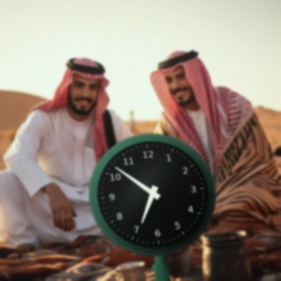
6:52
